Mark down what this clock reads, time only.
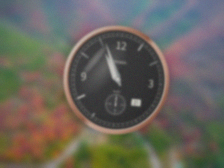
10:56
